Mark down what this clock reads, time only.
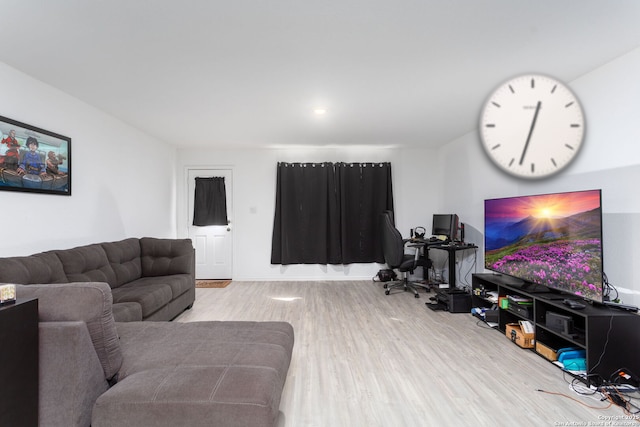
12:33
